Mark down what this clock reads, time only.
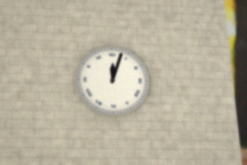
12:03
